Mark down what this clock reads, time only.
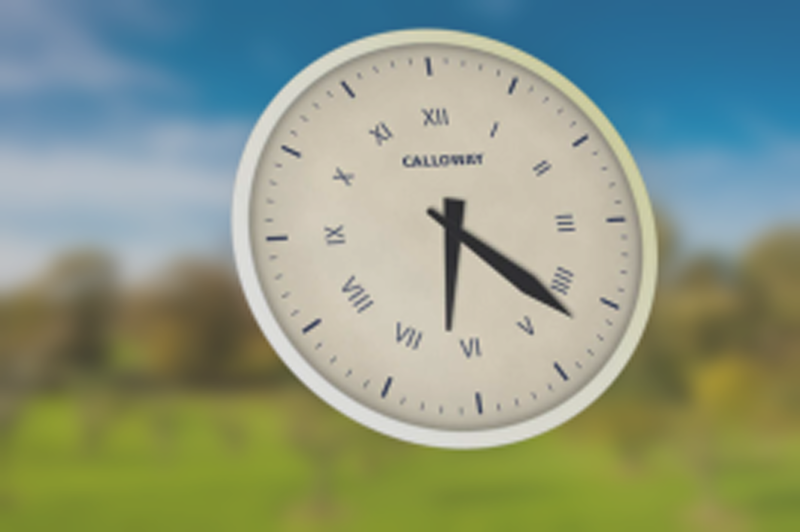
6:22
